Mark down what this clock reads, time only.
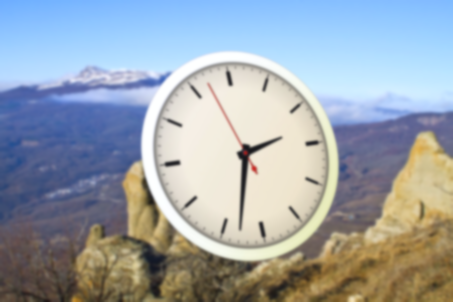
2:32:57
